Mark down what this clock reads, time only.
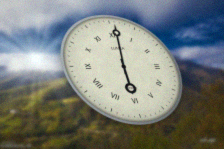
6:01
